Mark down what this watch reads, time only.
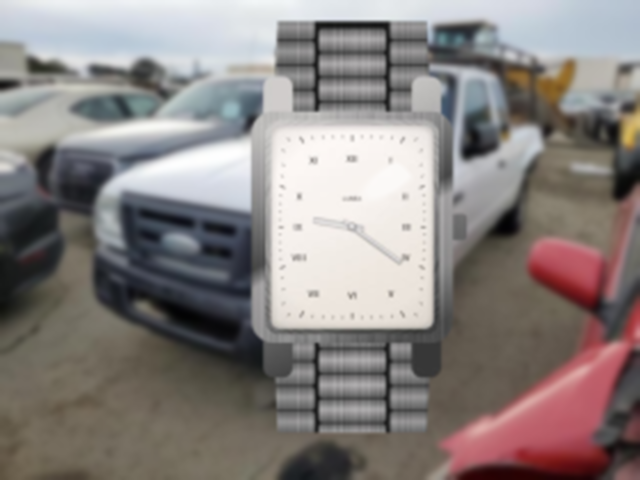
9:21
